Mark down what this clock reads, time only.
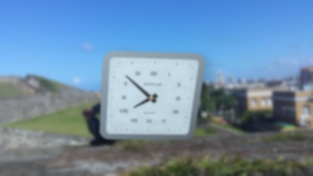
7:52
